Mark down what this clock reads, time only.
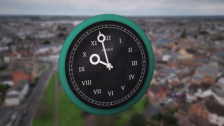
9:58
